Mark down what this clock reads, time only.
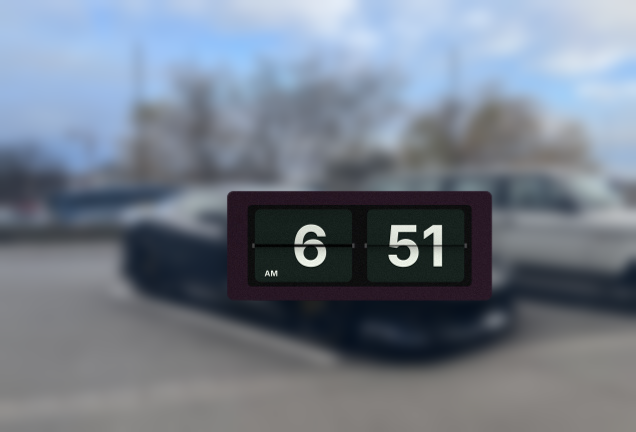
6:51
